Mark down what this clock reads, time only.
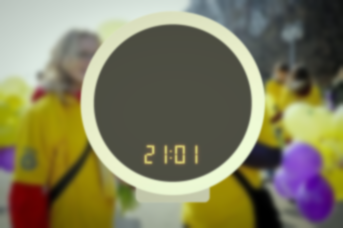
21:01
